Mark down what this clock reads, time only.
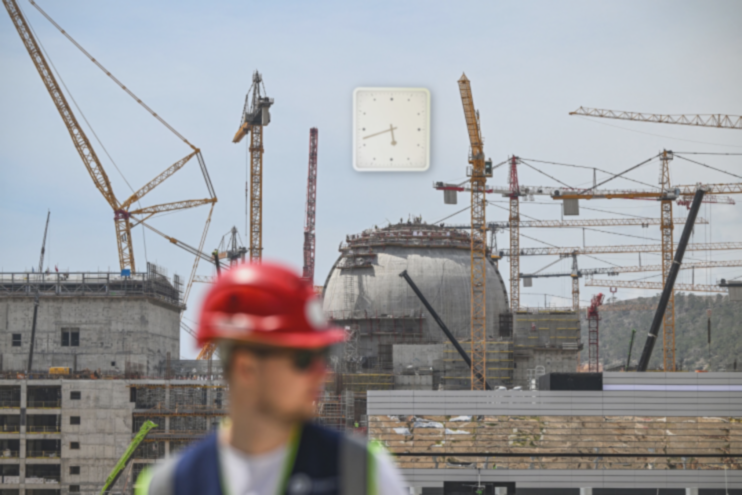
5:42
